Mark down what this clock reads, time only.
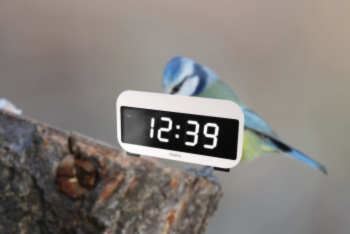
12:39
